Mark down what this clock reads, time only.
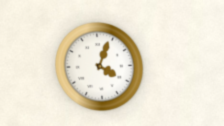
4:04
